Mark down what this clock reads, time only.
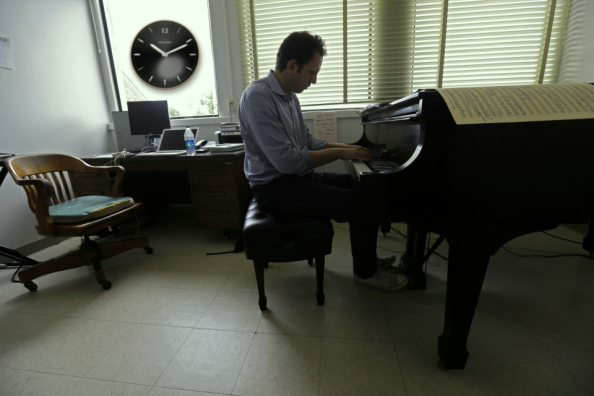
10:11
